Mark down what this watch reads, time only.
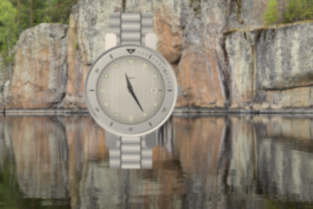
11:25
